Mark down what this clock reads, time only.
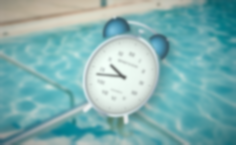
9:43
